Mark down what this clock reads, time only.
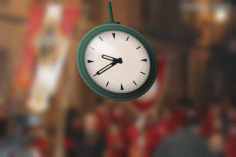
9:40
